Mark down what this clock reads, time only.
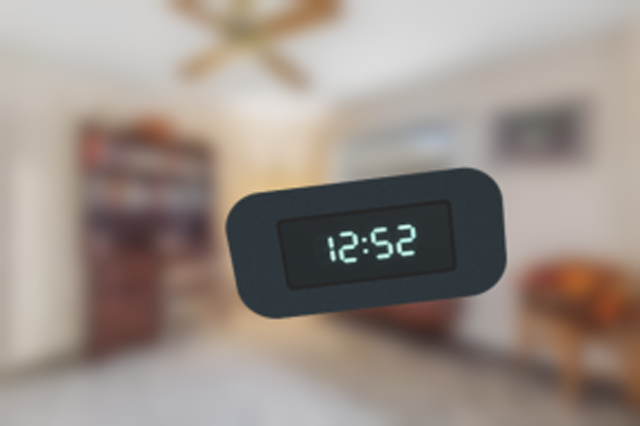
12:52
